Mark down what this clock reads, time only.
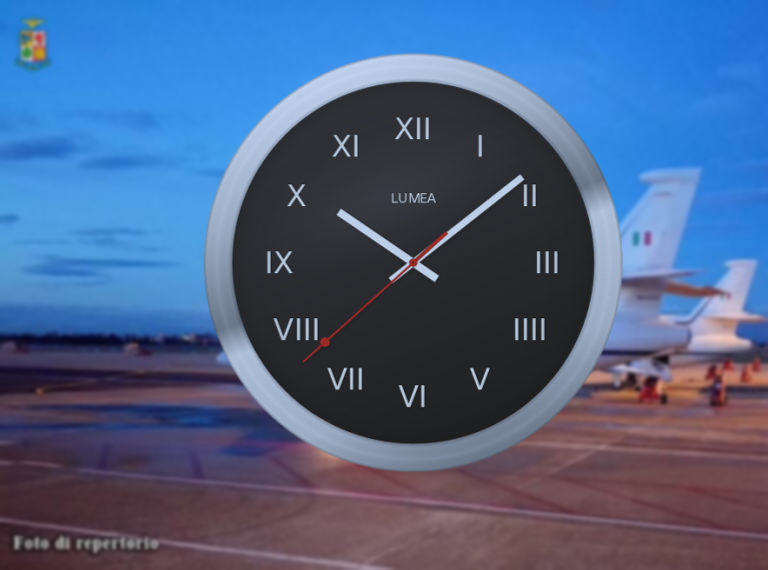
10:08:38
